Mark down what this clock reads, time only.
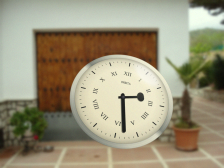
2:28
